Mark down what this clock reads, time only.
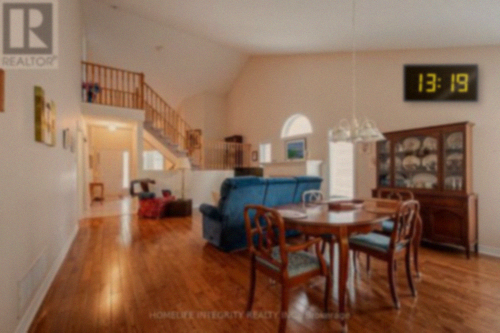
13:19
